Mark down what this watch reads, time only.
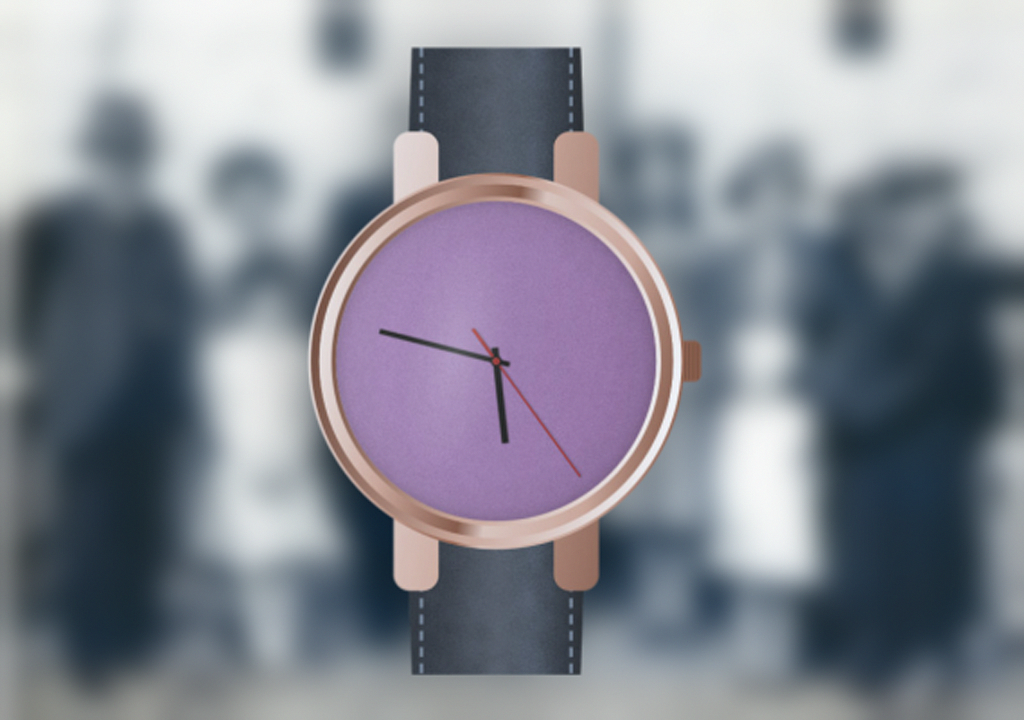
5:47:24
